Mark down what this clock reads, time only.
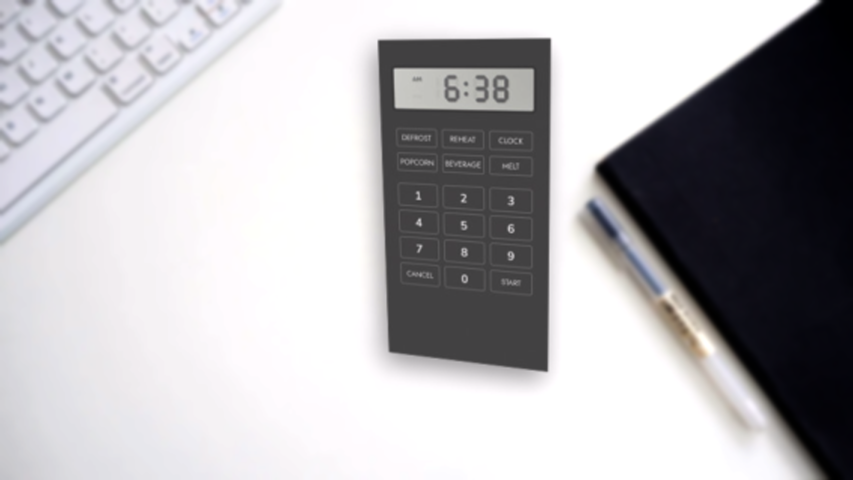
6:38
